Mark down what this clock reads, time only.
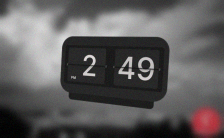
2:49
